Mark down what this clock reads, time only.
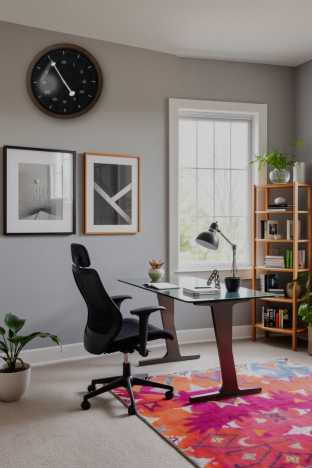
4:55
